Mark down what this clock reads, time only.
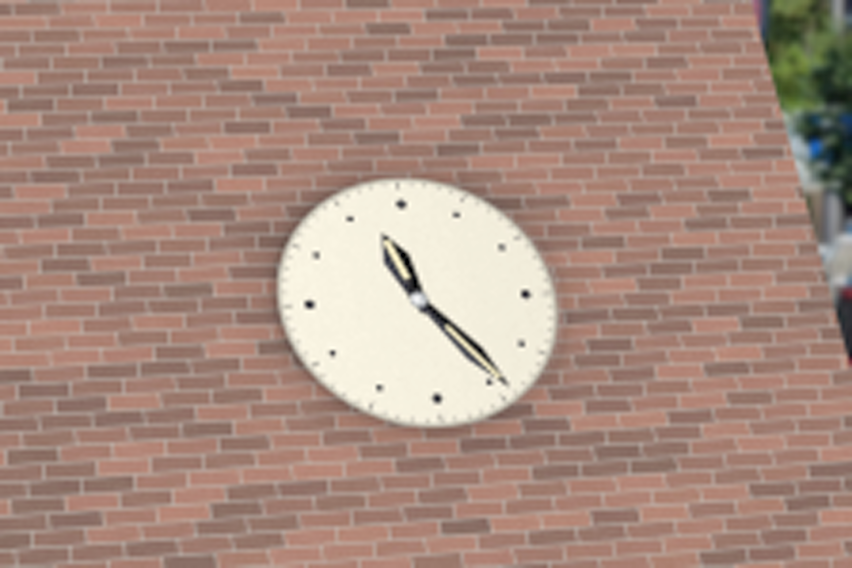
11:24
